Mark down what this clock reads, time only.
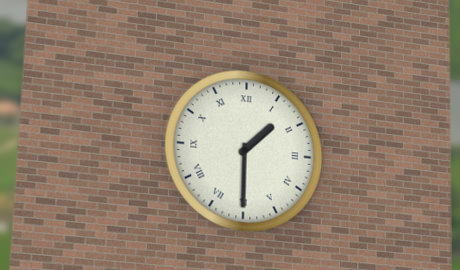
1:30
